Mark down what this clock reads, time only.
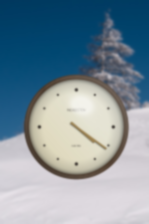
4:21
